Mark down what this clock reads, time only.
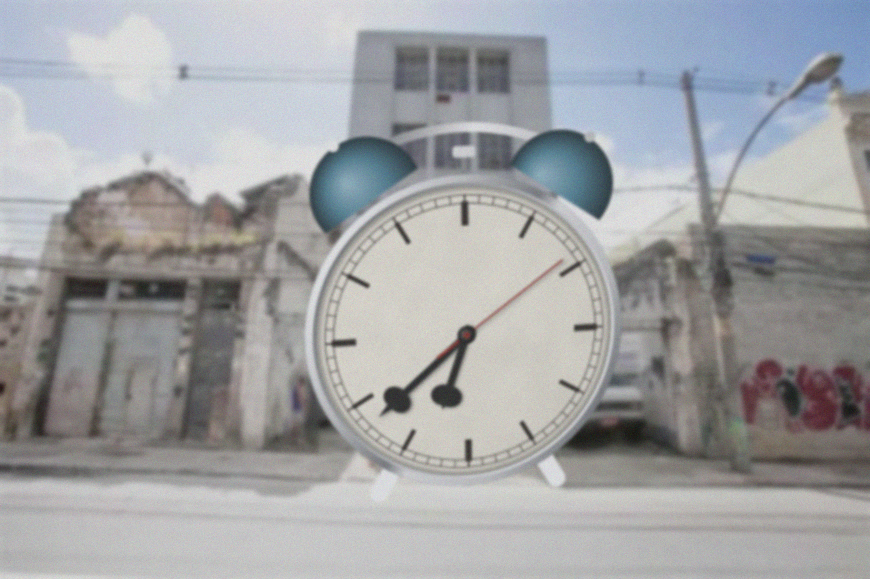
6:38:09
